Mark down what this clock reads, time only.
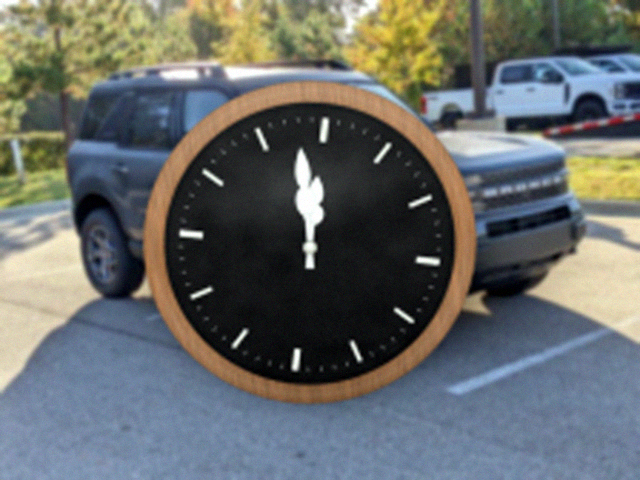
11:58
